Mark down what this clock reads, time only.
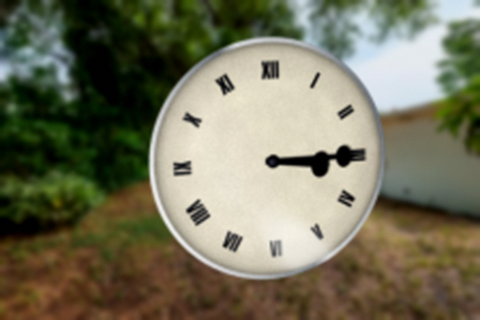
3:15
